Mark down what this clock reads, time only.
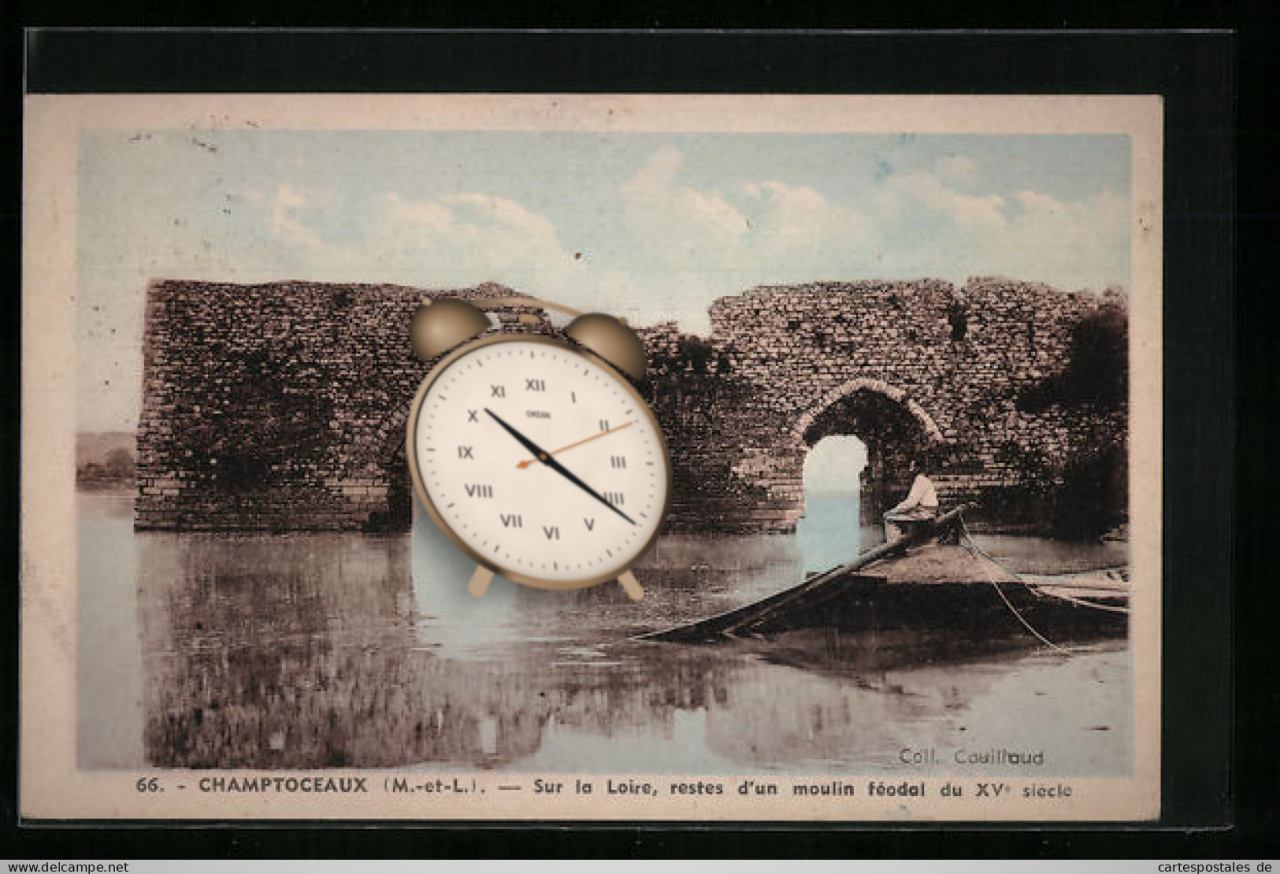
10:21:11
